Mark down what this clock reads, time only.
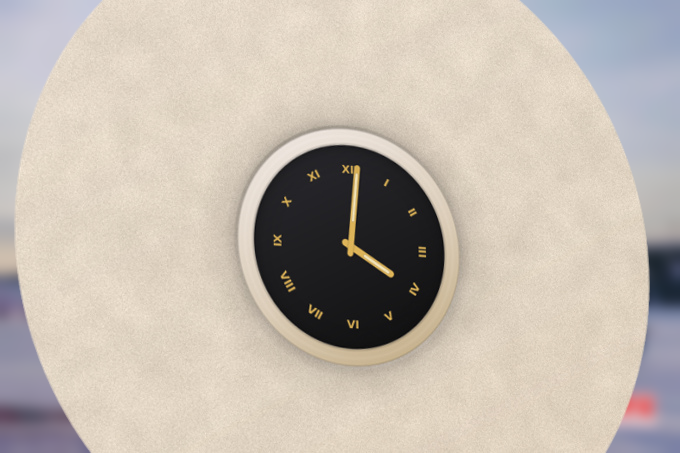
4:01
